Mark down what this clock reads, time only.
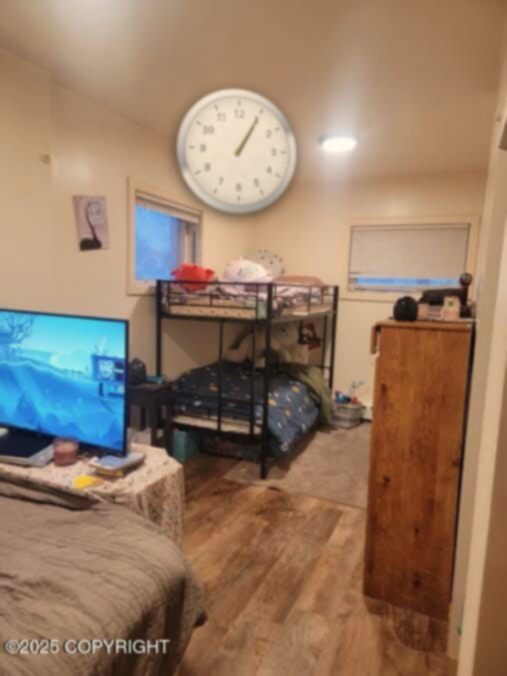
1:05
